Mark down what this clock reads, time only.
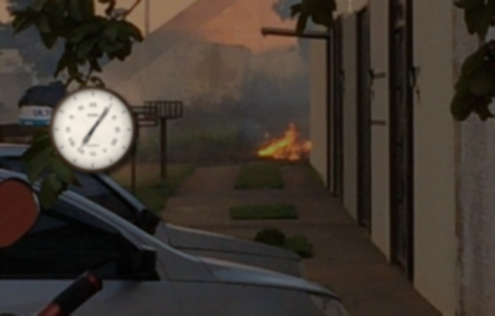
7:06
